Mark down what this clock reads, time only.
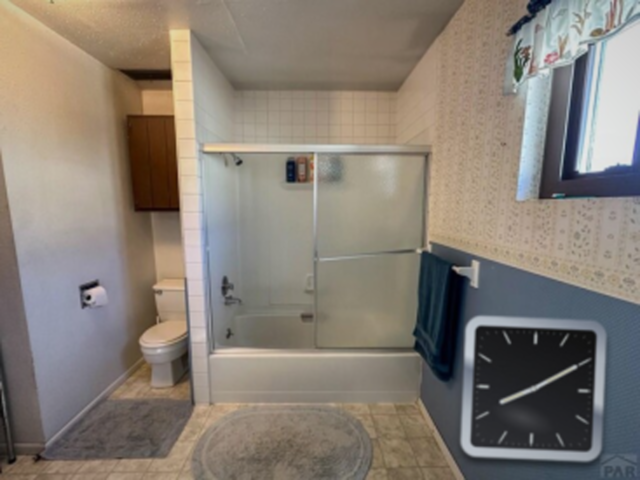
8:10
